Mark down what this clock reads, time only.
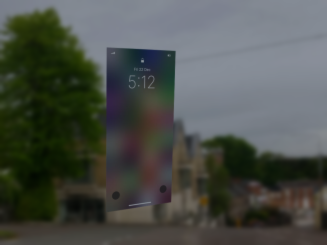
5:12
